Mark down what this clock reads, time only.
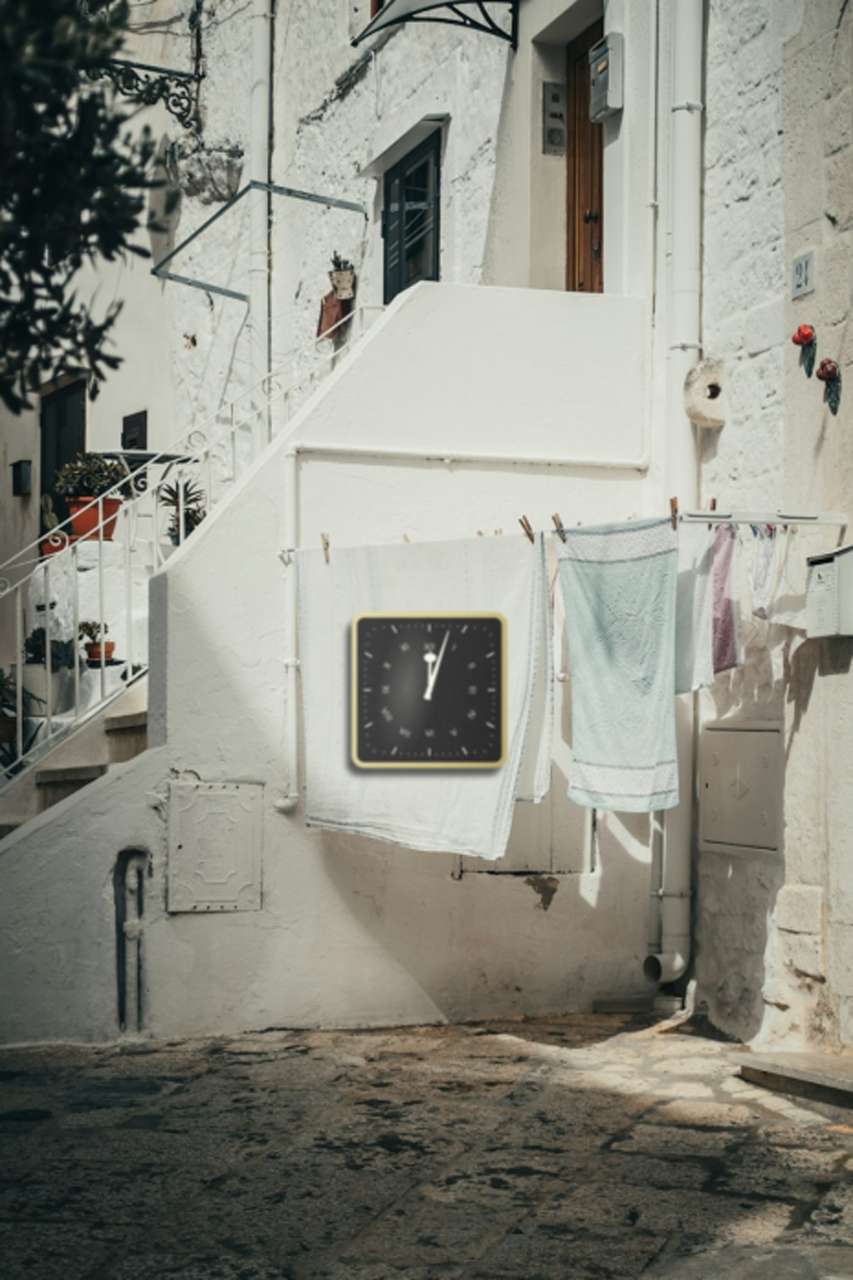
12:03
